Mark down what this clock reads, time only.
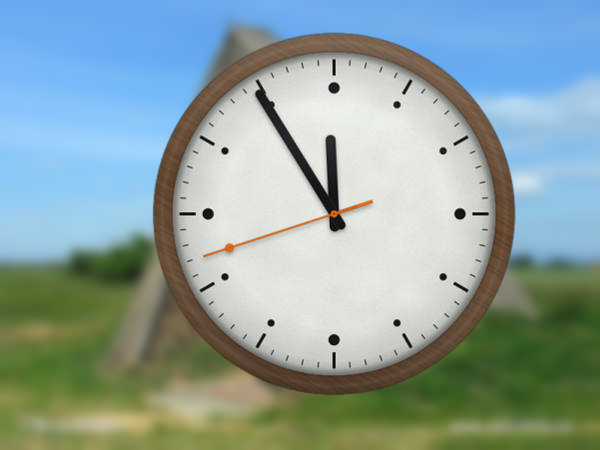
11:54:42
